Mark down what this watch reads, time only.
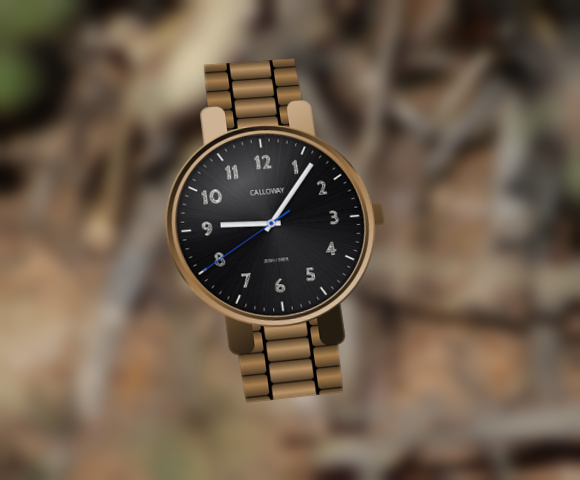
9:06:40
